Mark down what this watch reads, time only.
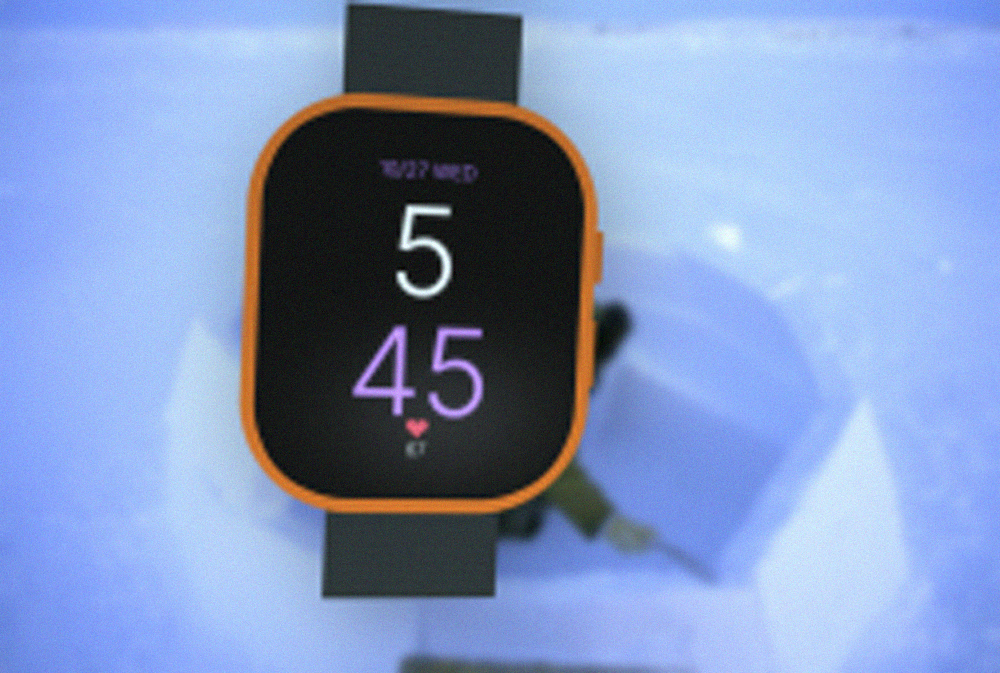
5:45
